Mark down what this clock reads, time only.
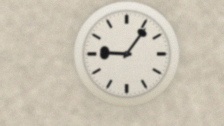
9:06
